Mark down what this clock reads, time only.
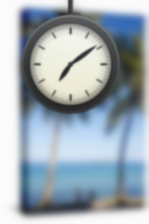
7:09
